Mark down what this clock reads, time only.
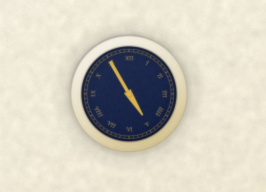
4:55
